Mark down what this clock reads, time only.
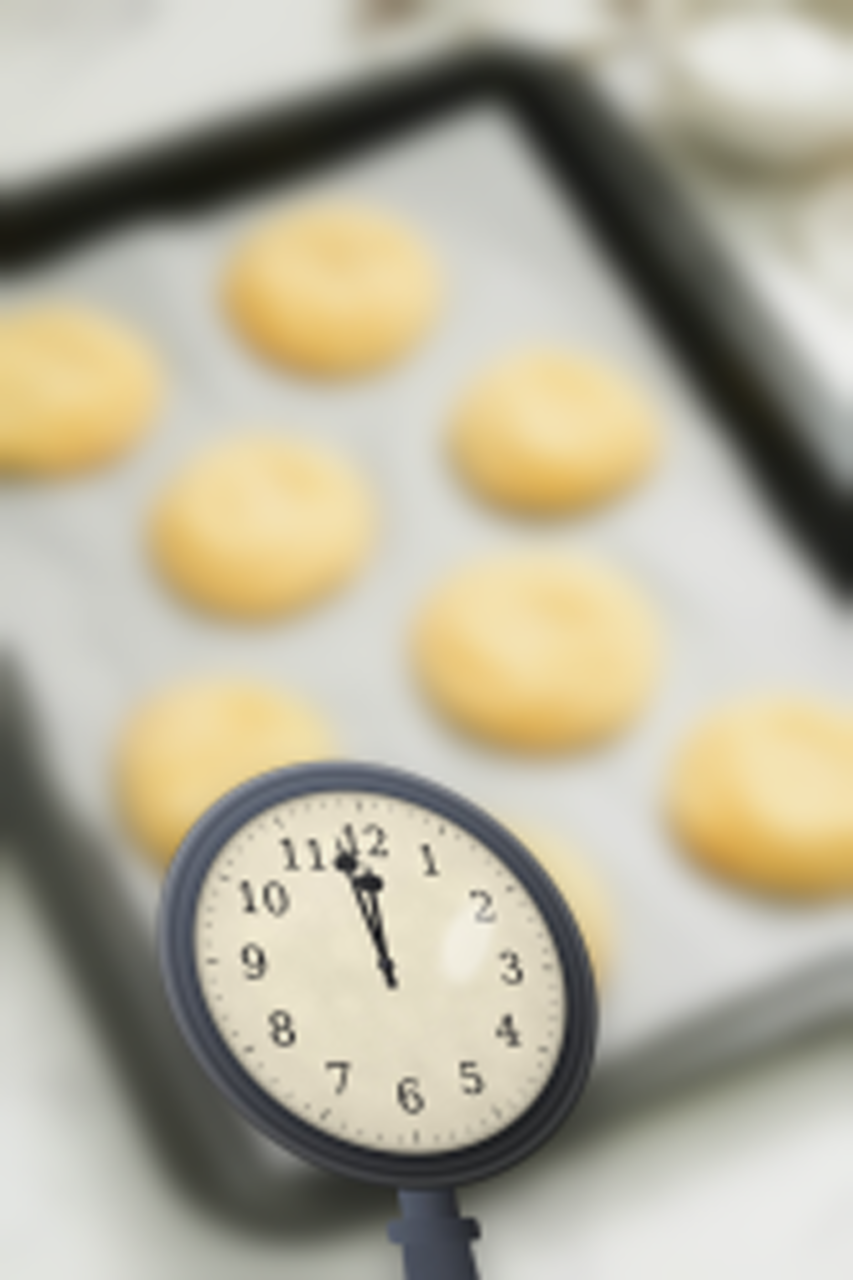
11:58
